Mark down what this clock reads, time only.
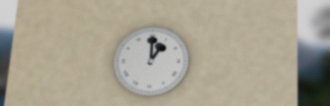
1:00
